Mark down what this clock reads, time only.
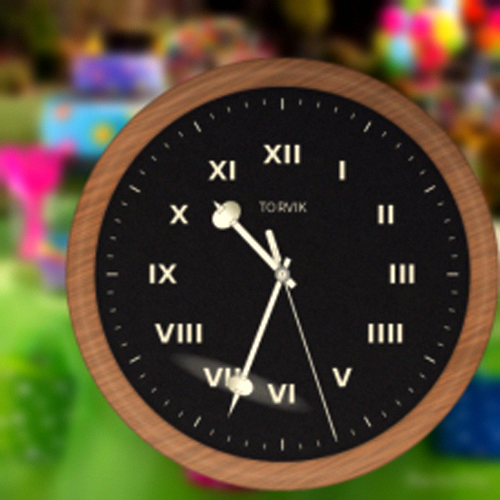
10:33:27
